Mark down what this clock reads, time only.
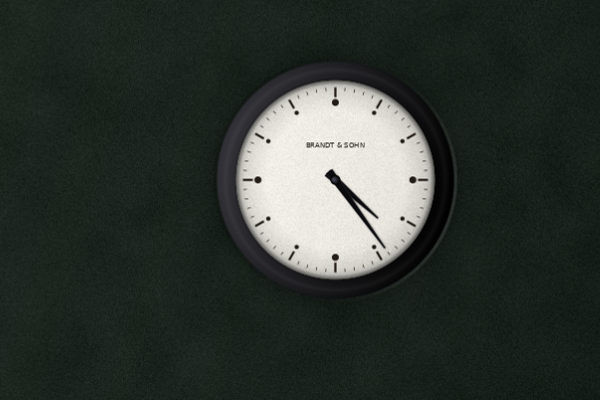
4:24
